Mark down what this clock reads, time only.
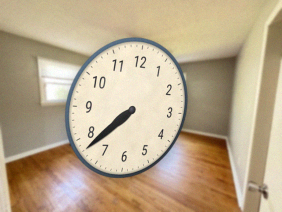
7:38
